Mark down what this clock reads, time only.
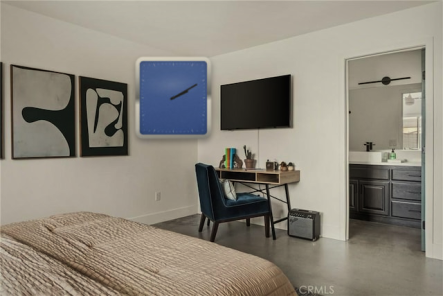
2:10
